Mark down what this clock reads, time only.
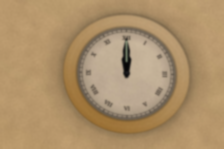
12:00
